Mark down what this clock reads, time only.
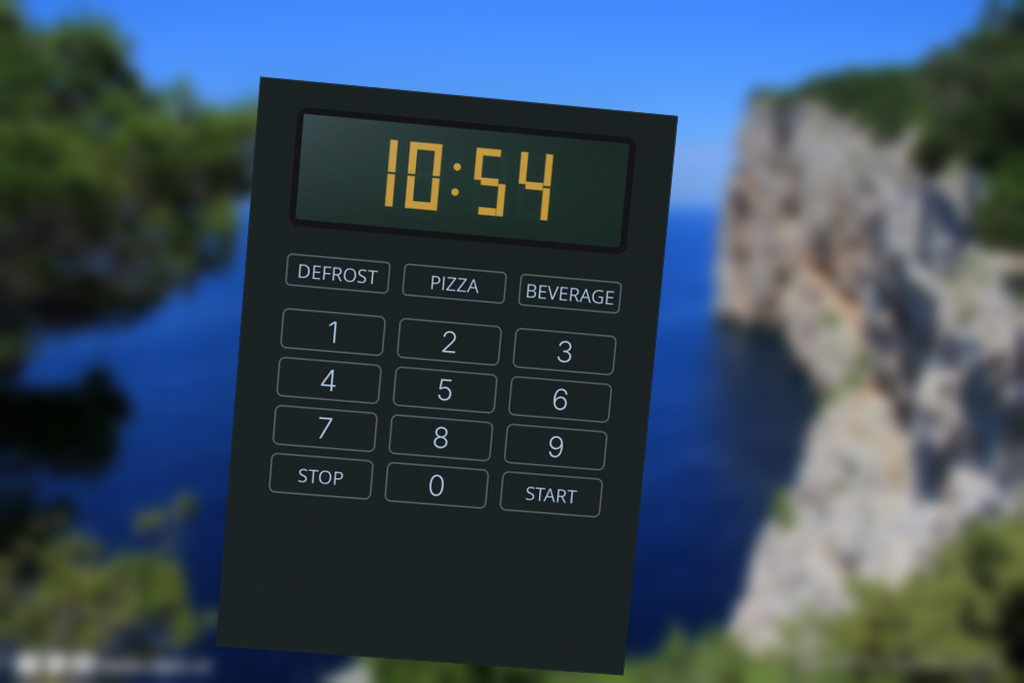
10:54
